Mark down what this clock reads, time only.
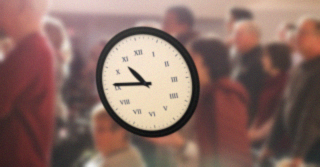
10:46
